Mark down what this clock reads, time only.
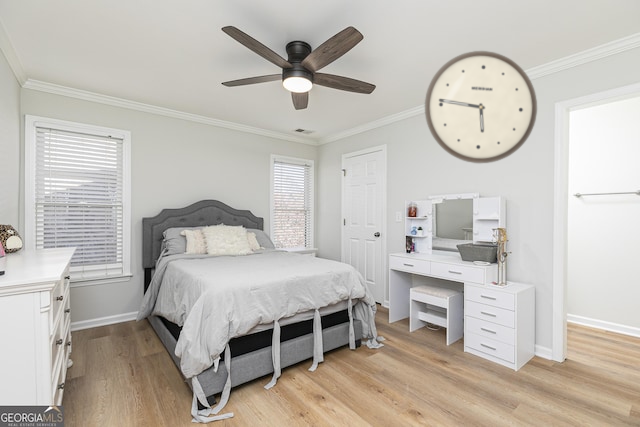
5:46
